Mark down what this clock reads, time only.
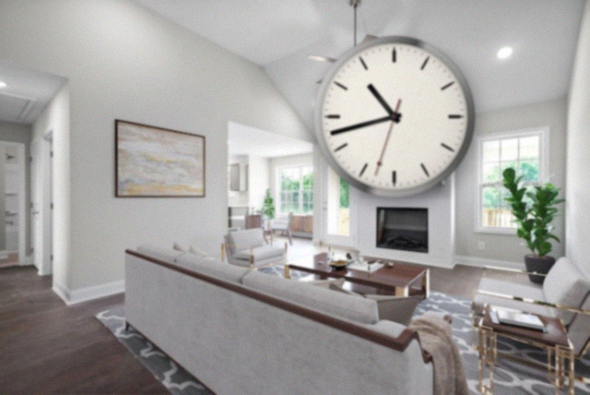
10:42:33
